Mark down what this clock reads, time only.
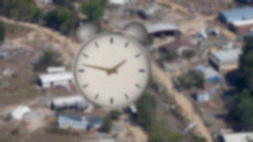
1:47
